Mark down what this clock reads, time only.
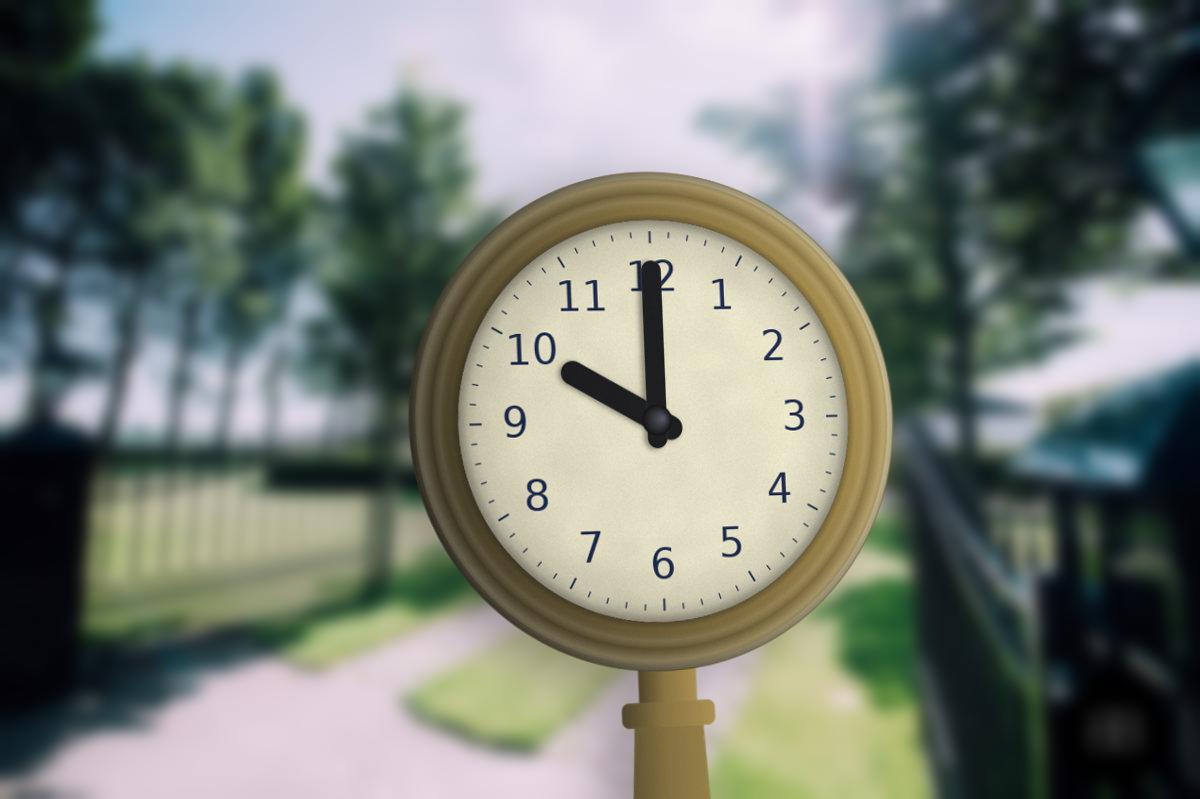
10:00
